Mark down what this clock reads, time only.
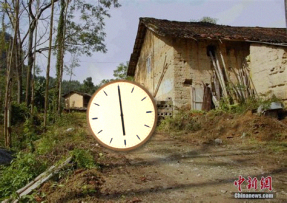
6:00
